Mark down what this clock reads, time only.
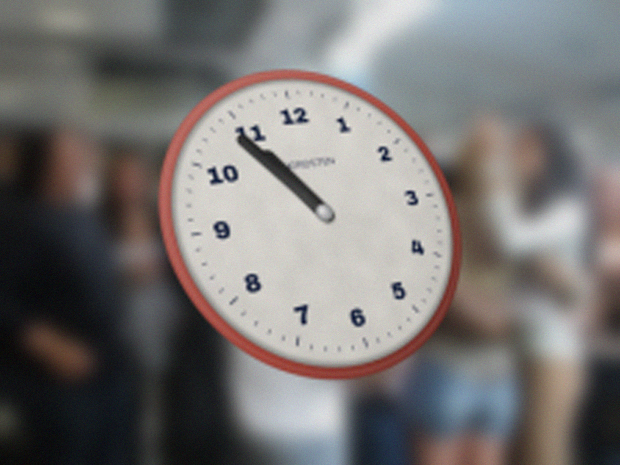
10:54
